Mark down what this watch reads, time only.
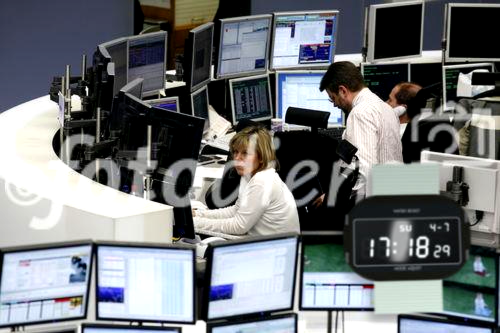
17:18:29
